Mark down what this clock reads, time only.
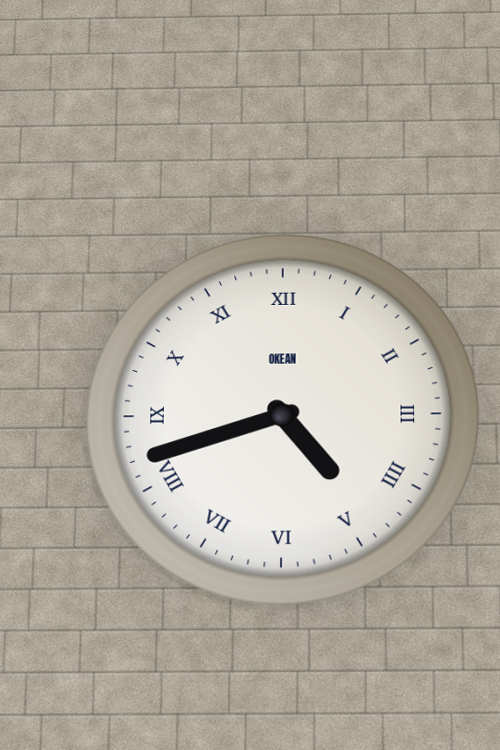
4:42
